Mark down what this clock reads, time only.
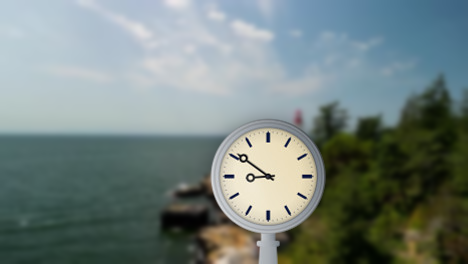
8:51
